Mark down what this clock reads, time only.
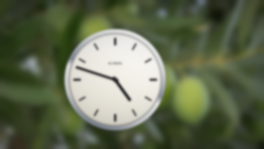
4:48
